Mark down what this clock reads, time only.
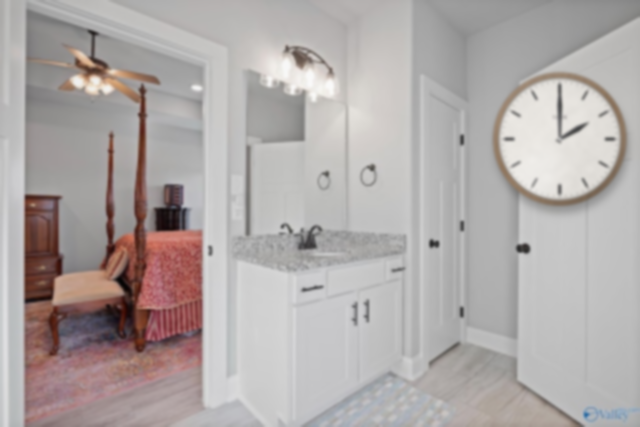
2:00
